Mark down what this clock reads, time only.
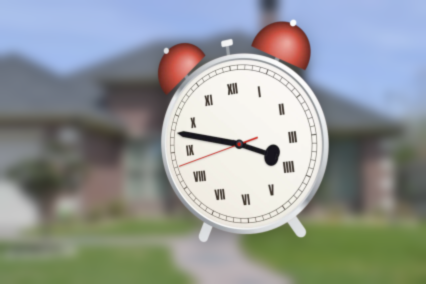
3:47:43
